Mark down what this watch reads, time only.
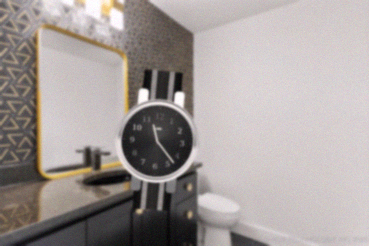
11:23
